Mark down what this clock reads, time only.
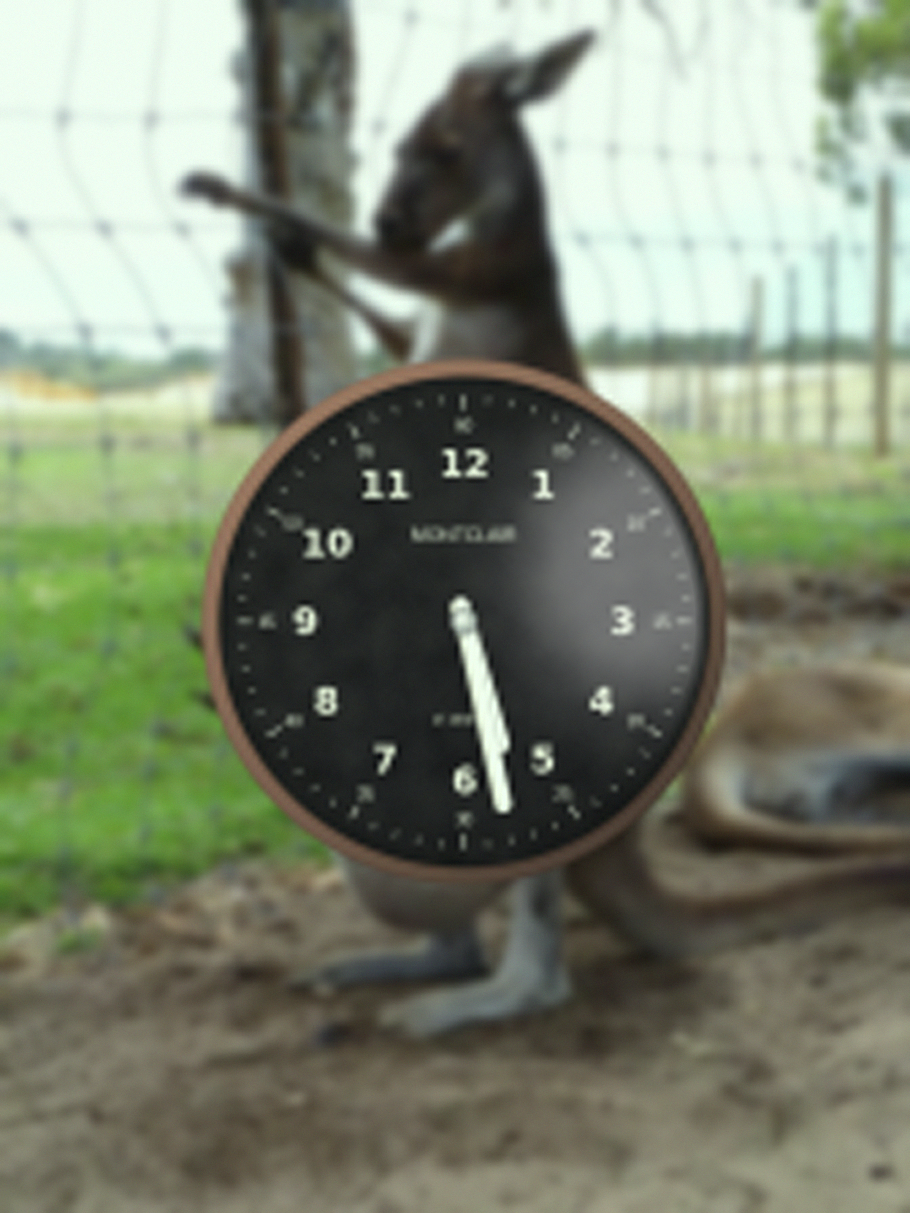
5:28
